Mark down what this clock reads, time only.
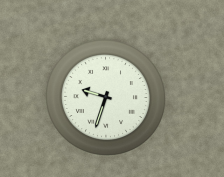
9:33
